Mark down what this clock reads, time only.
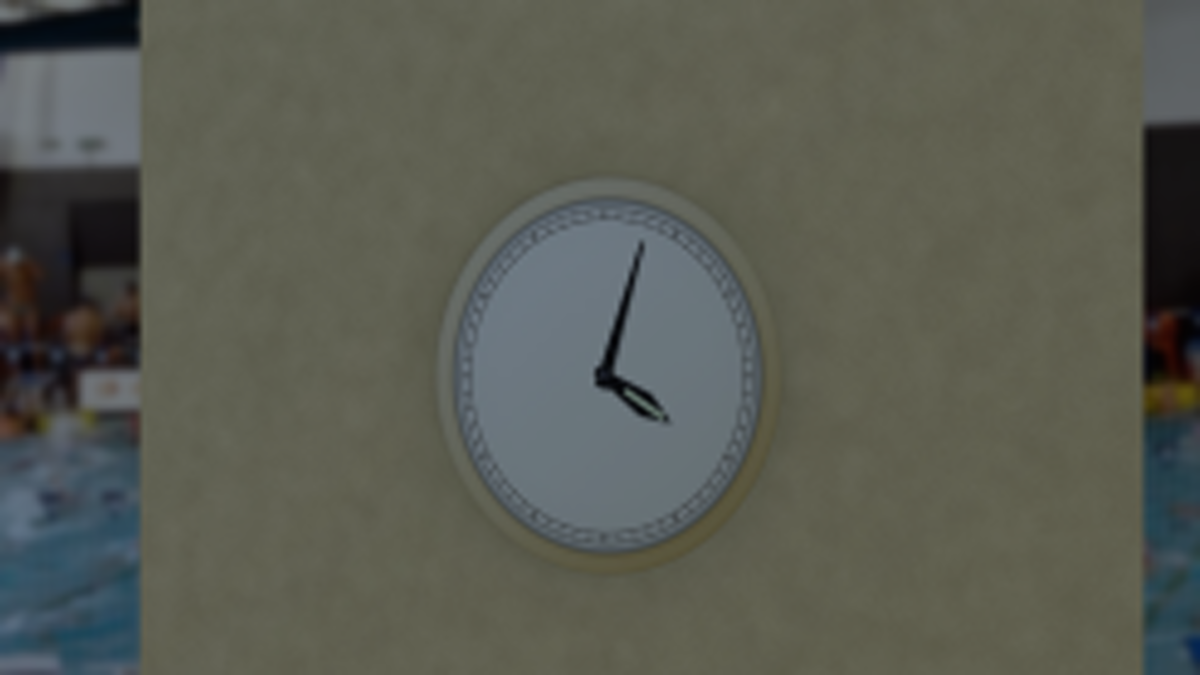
4:03
